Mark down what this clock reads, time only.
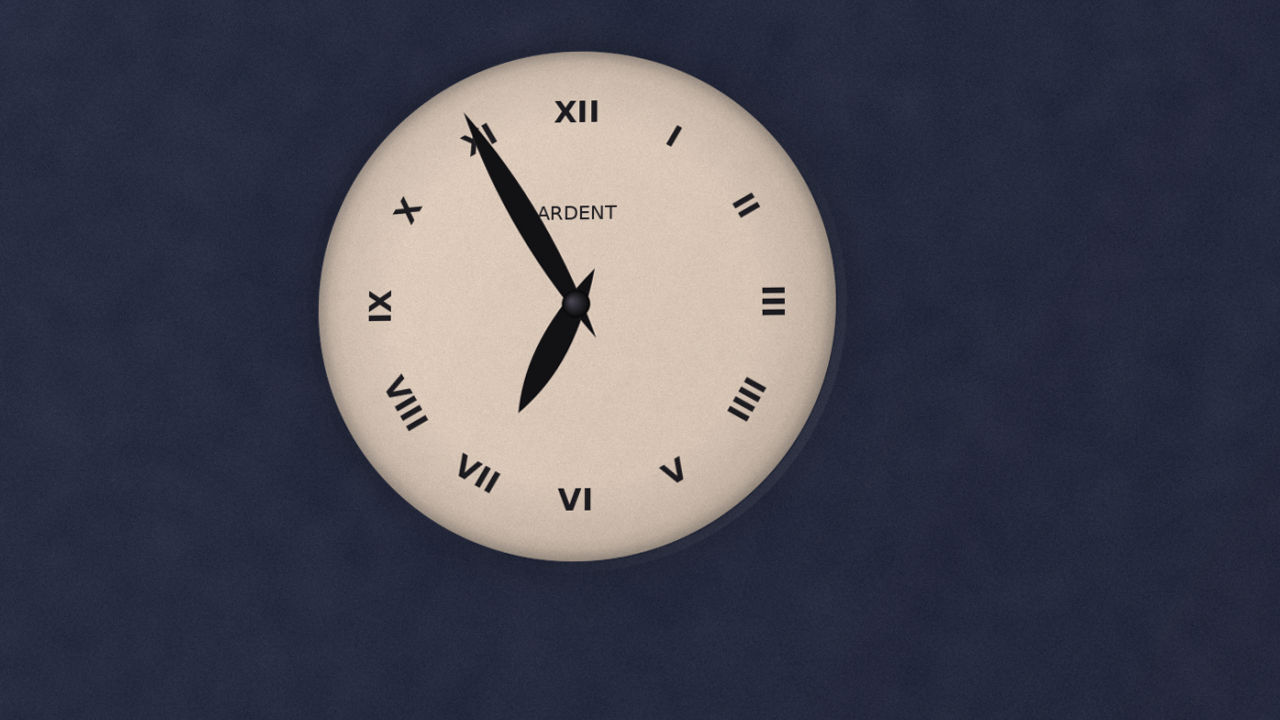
6:55
